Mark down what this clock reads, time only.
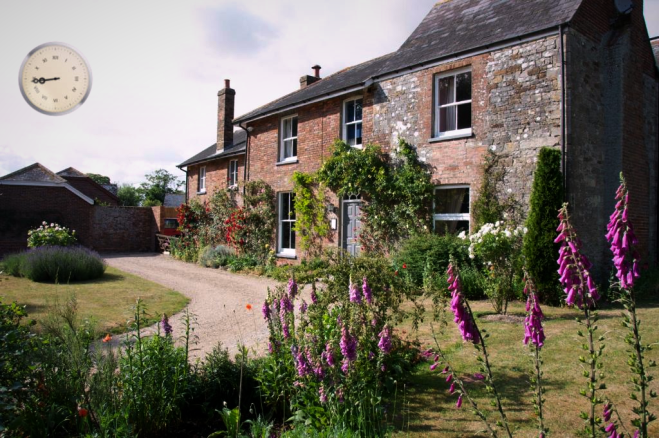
8:44
